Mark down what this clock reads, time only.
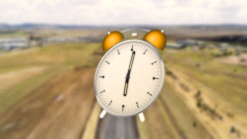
6:01
